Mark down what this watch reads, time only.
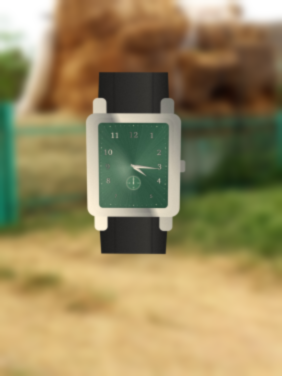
4:16
